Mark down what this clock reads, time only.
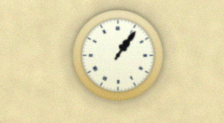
1:06
